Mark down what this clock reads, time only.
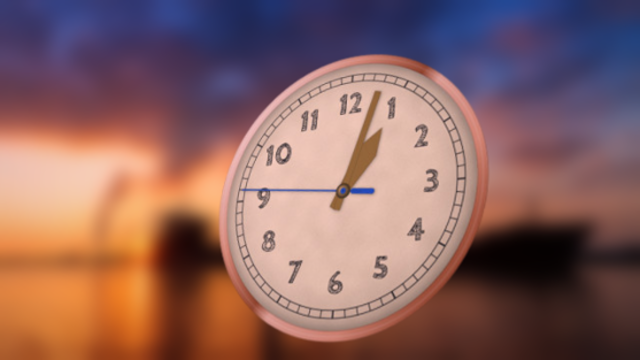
1:02:46
